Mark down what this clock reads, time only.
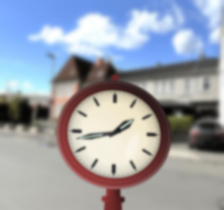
1:43
